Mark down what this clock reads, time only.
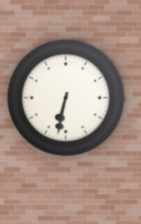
6:32
